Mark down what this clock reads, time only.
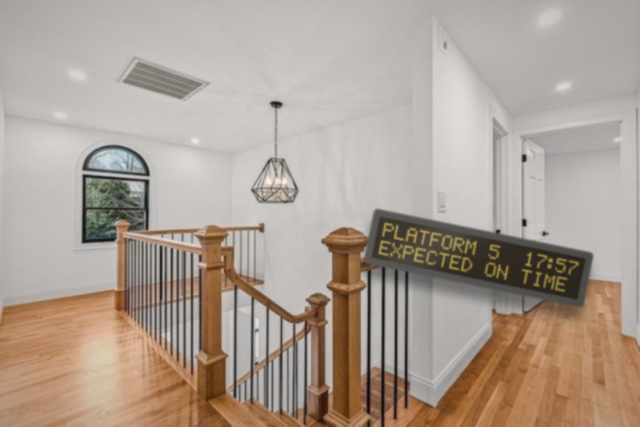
17:57
